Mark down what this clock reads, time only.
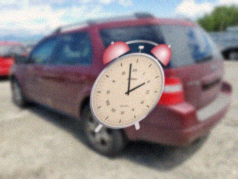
1:58
